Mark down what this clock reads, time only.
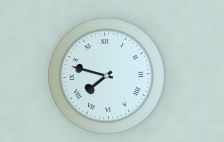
7:48
